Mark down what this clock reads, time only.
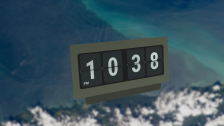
10:38
